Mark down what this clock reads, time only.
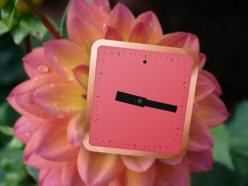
9:16
